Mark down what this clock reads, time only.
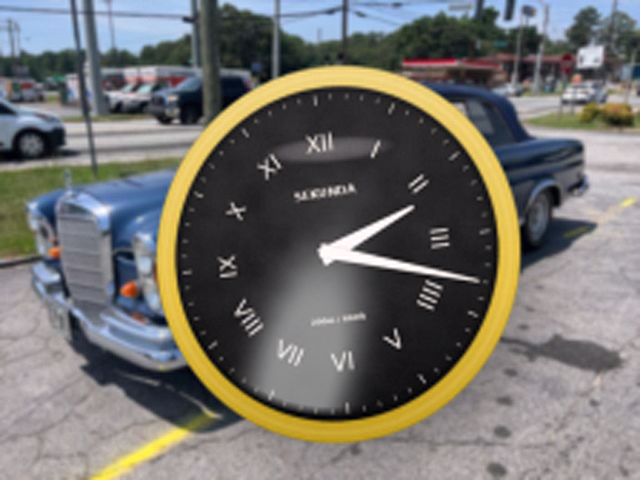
2:18
